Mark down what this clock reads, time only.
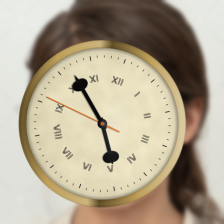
4:51:46
